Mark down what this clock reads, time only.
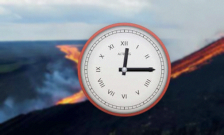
12:15
